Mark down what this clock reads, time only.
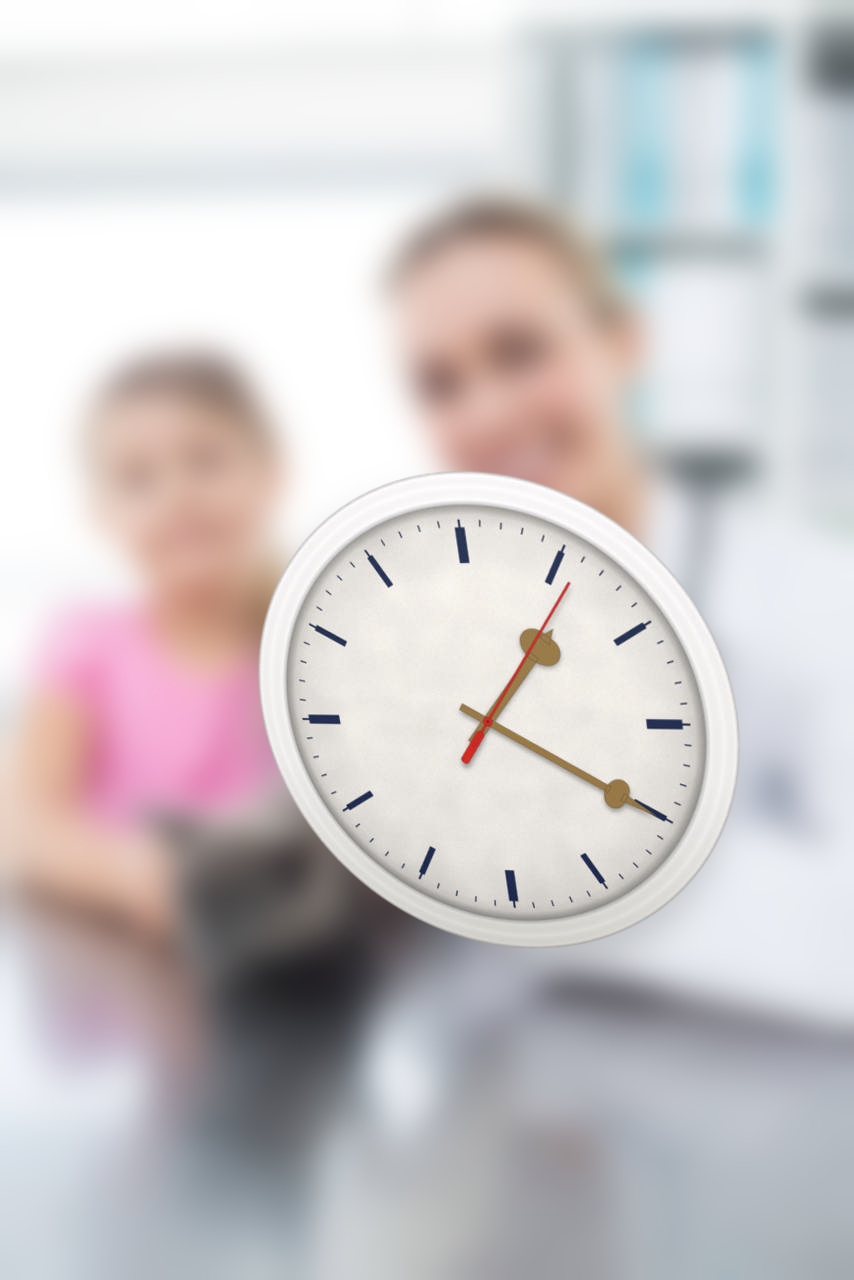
1:20:06
